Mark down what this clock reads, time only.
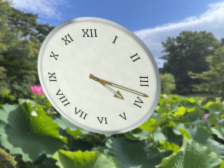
4:18
